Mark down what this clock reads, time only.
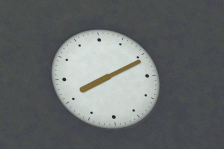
8:11
